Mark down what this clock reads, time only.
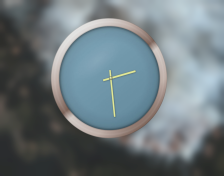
2:29
